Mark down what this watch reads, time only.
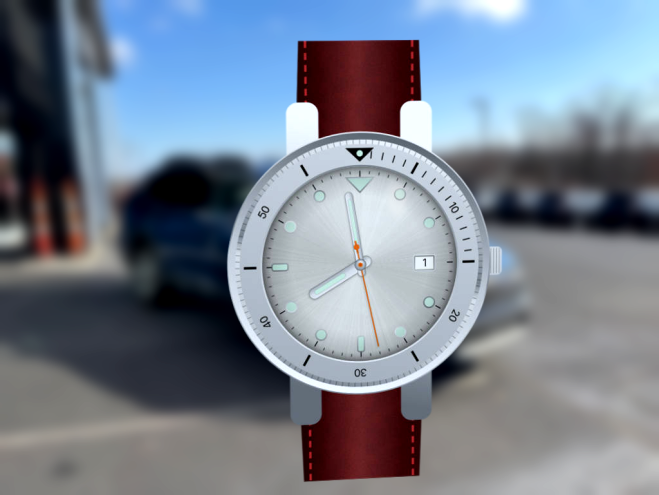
7:58:28
